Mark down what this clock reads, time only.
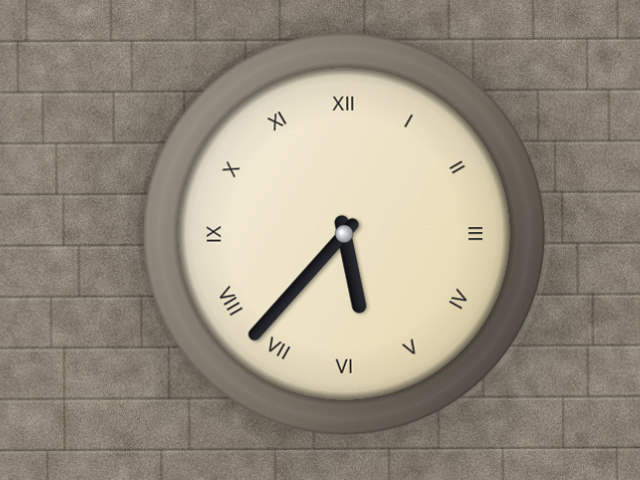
5:37
